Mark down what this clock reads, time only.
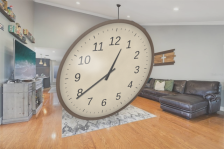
12:39
